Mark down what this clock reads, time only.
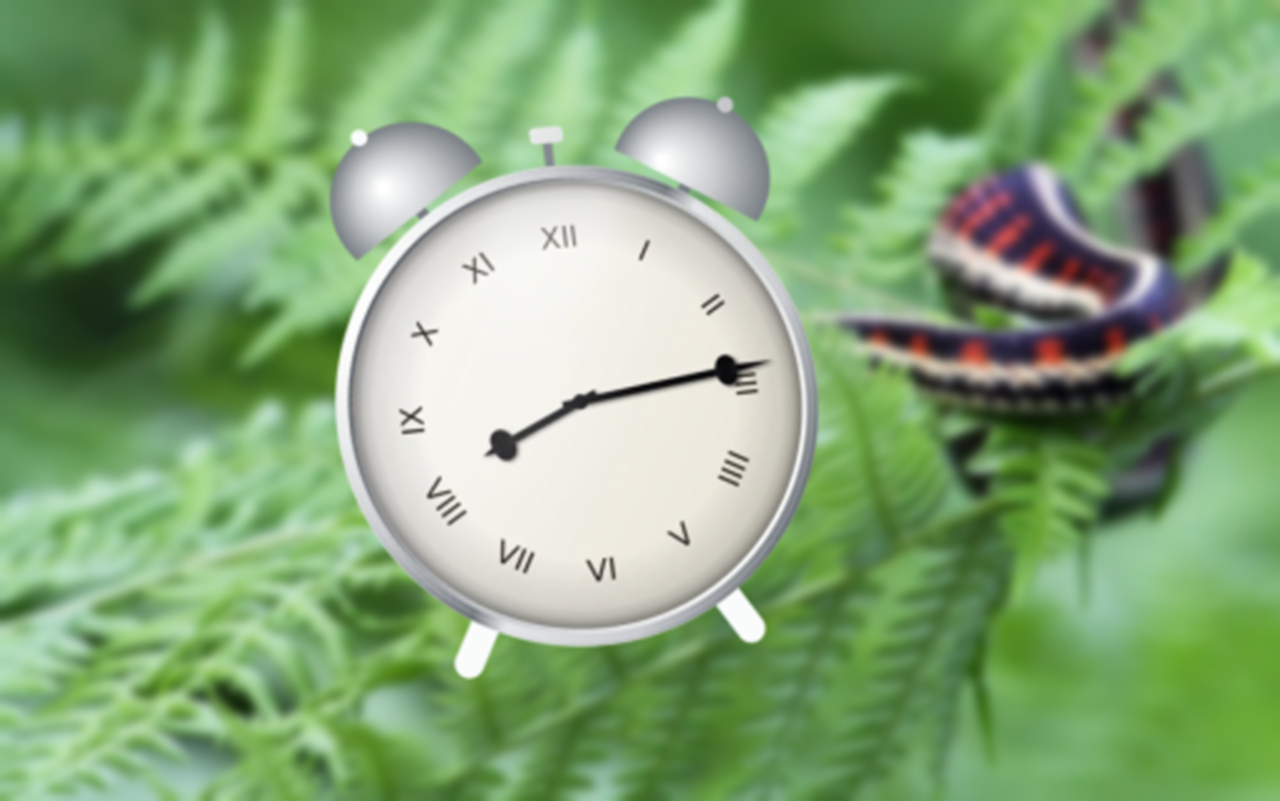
8:14
